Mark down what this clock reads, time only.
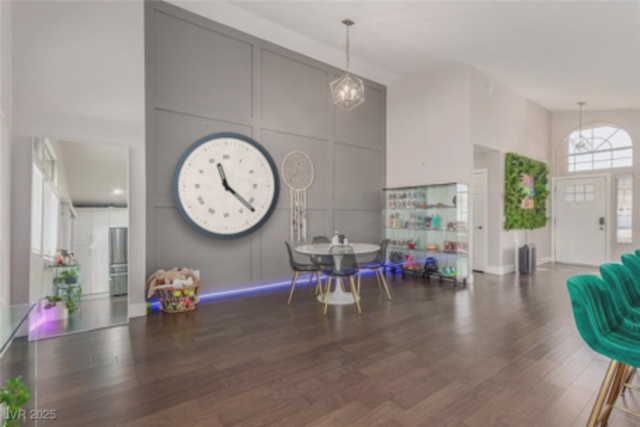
11:22
